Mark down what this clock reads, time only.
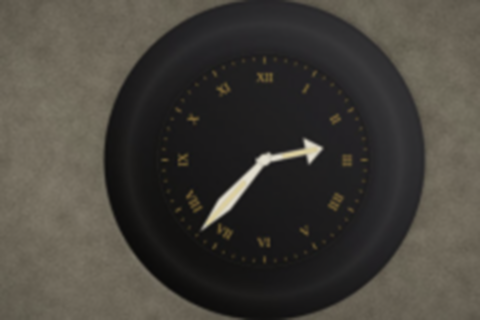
2:37
